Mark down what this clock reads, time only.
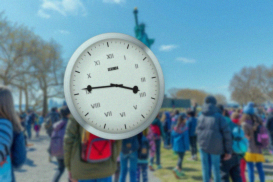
3:46
